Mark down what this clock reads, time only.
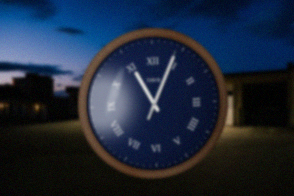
11:04:04
